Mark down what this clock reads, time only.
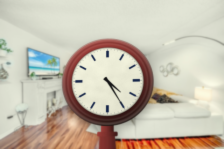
4:25
